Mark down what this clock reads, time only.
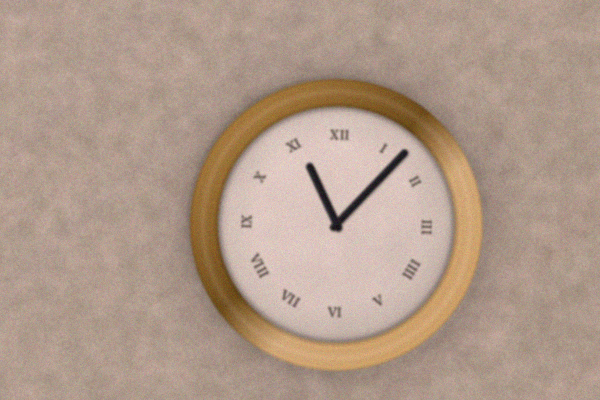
11:07
